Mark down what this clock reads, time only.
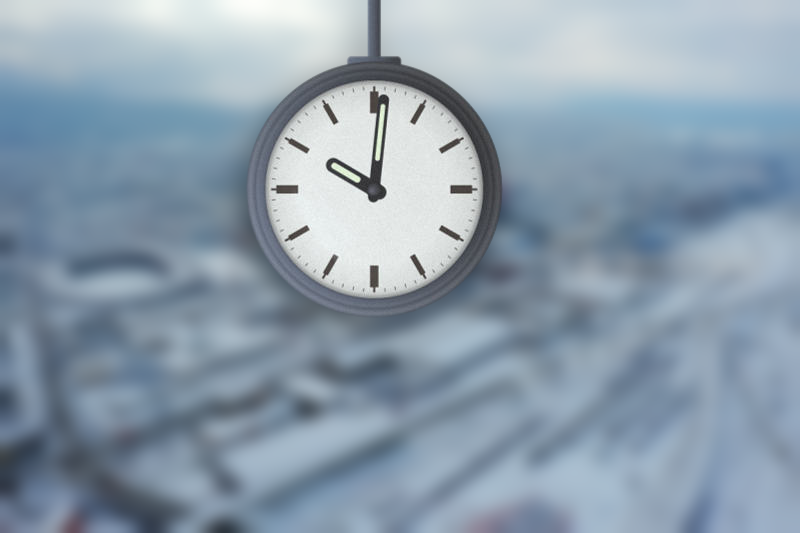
10:01
